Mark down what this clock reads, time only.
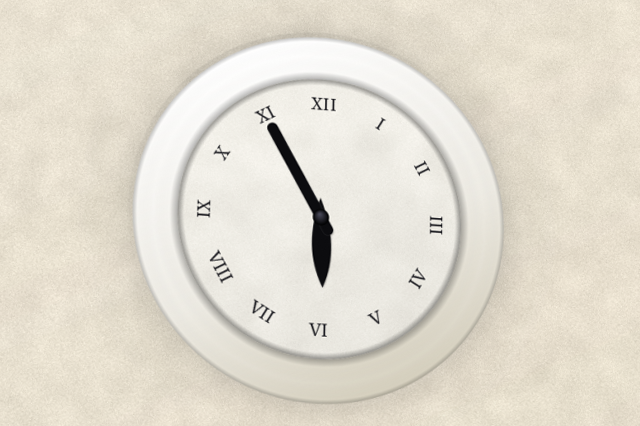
5:55
